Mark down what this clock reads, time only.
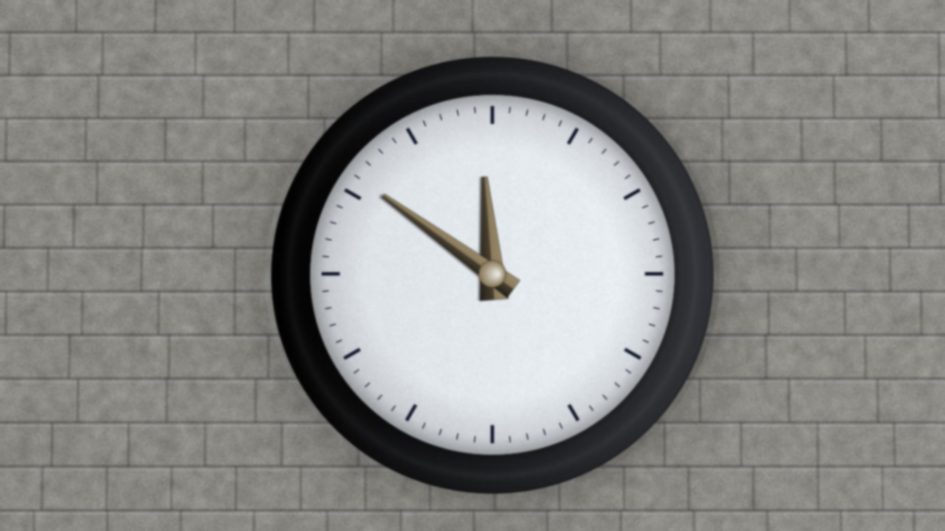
11:51
